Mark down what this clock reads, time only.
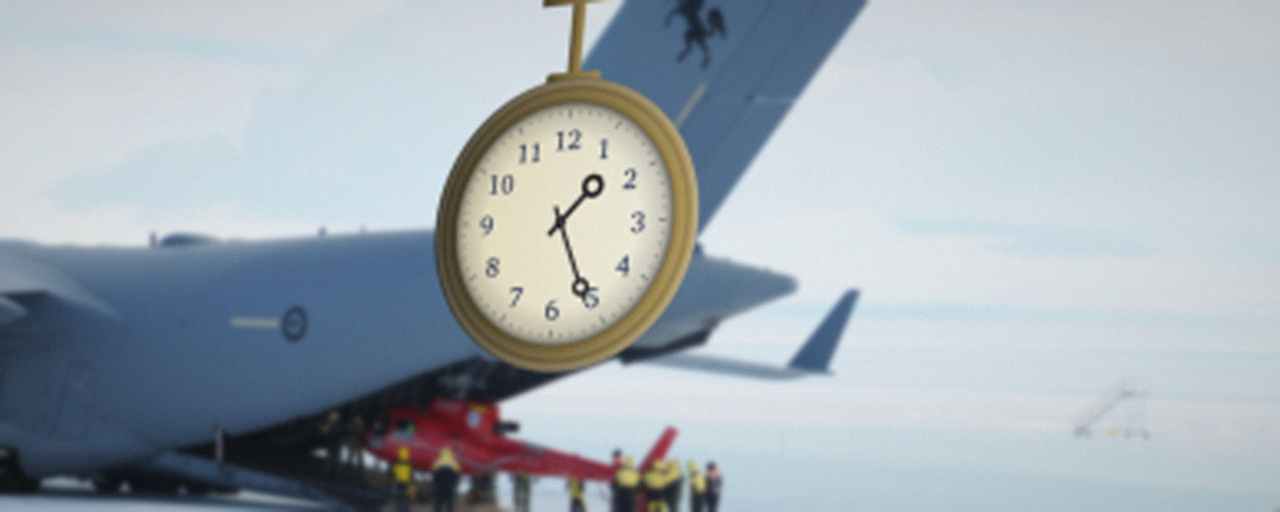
1:26
